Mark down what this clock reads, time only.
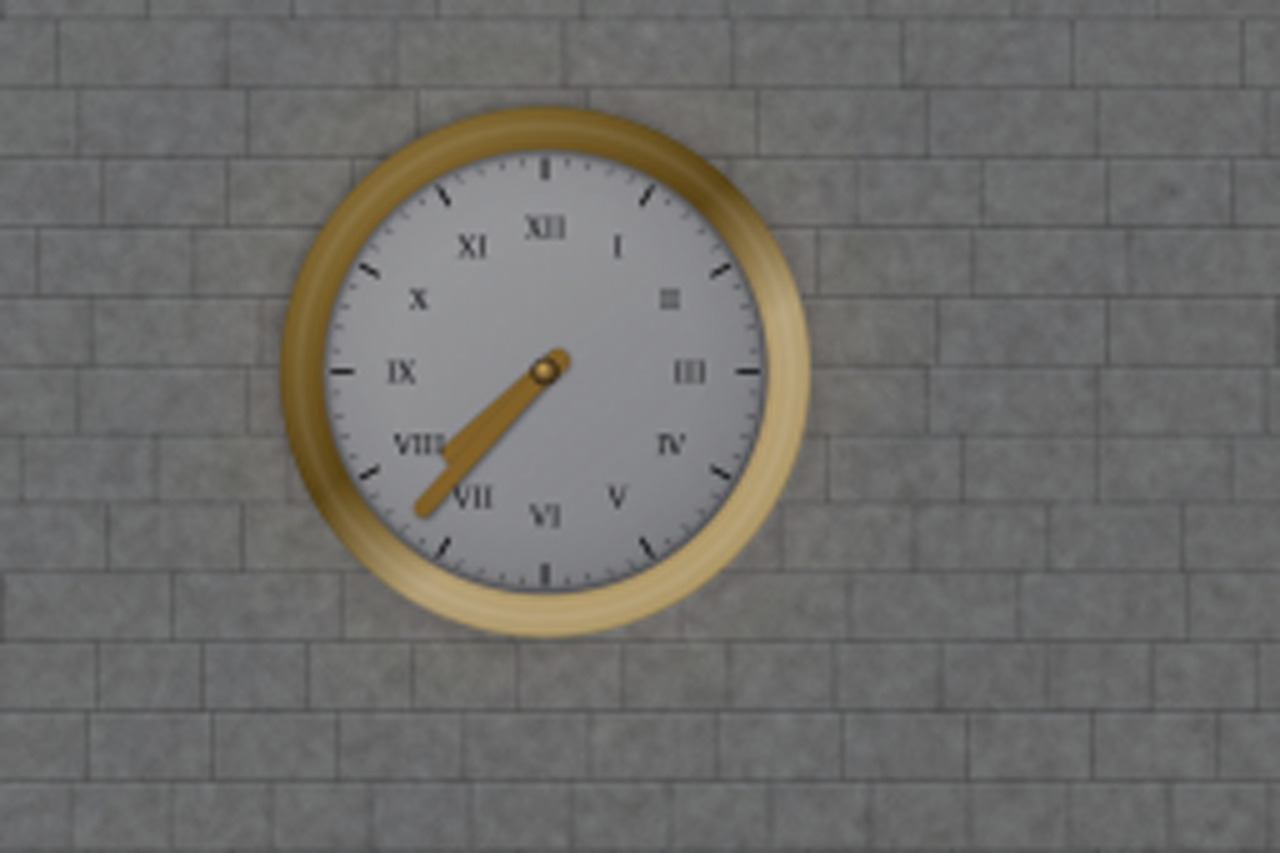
7:37
